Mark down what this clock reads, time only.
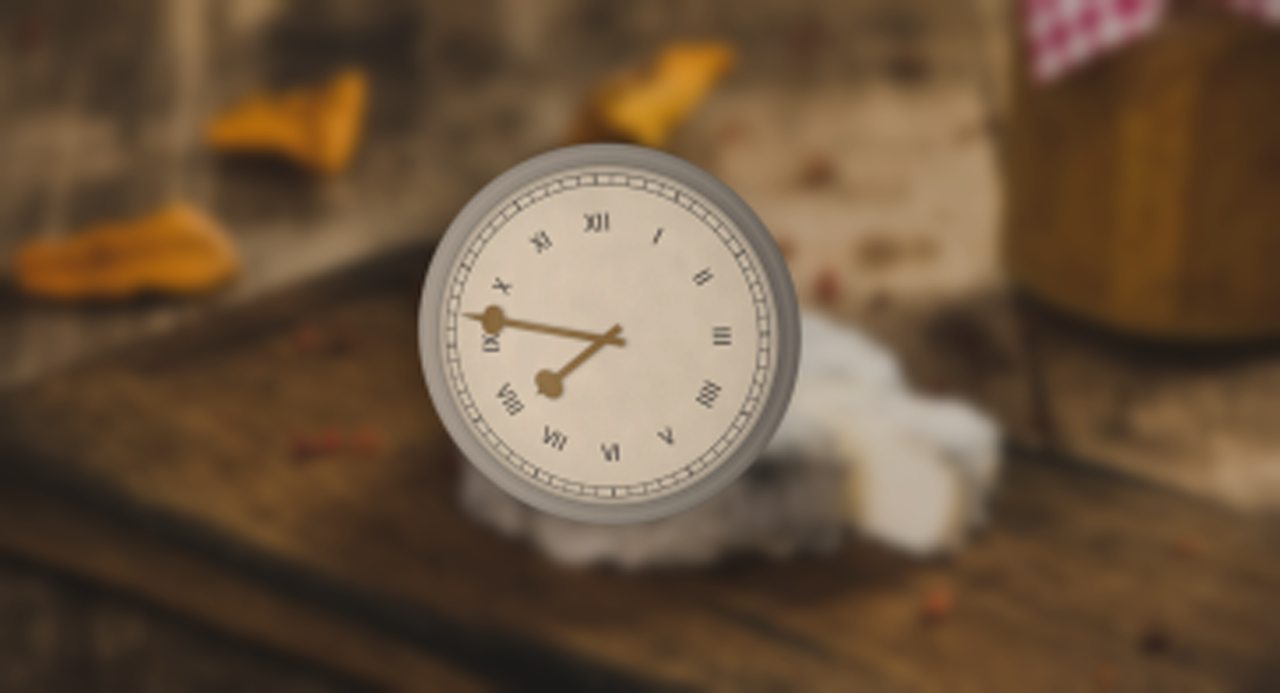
7:47
